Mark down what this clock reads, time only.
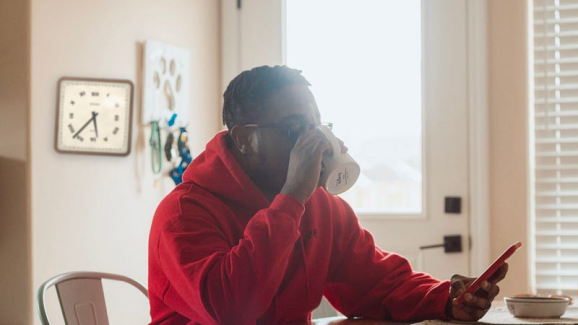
5:37
